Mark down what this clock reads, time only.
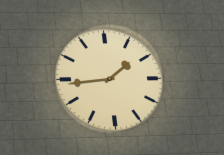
1:44
